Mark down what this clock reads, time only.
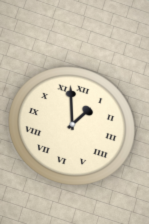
12:57
